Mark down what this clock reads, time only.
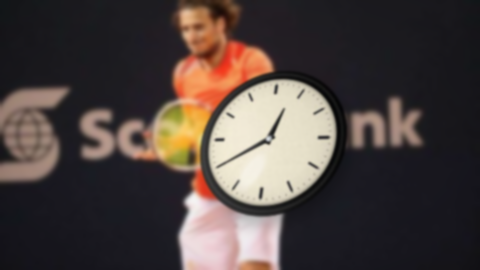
12:40
